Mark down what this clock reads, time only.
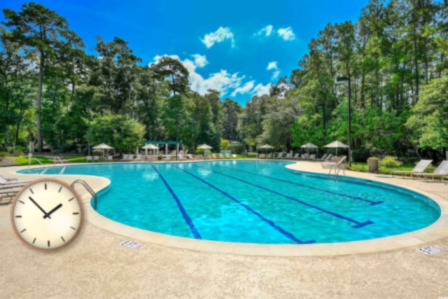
1:53
